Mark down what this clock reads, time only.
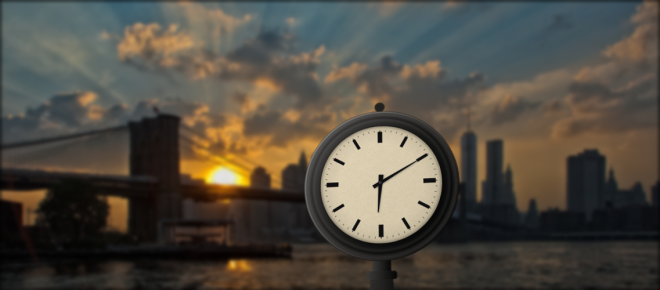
6:10
